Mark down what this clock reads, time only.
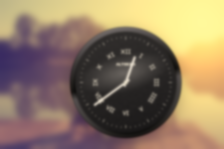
12:39
